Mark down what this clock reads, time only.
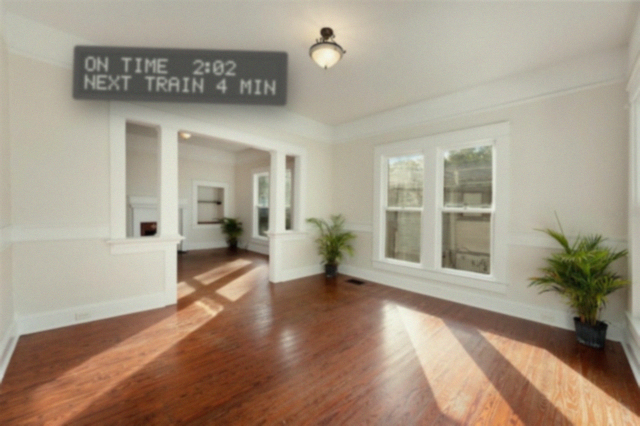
2:02
